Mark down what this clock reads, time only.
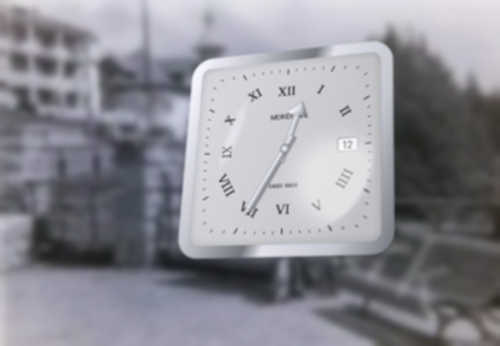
12:35
